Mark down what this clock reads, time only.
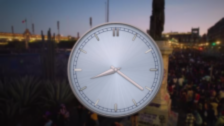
8:21
